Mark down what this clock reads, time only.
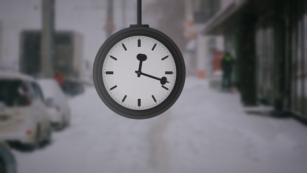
12:18
